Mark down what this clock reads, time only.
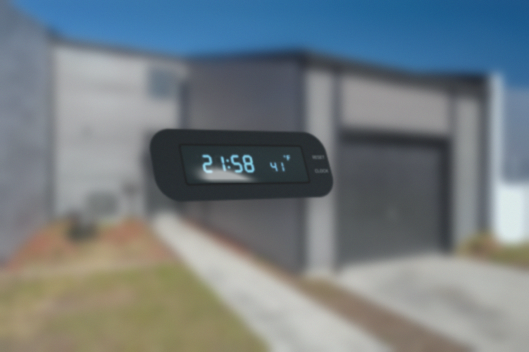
21:58
